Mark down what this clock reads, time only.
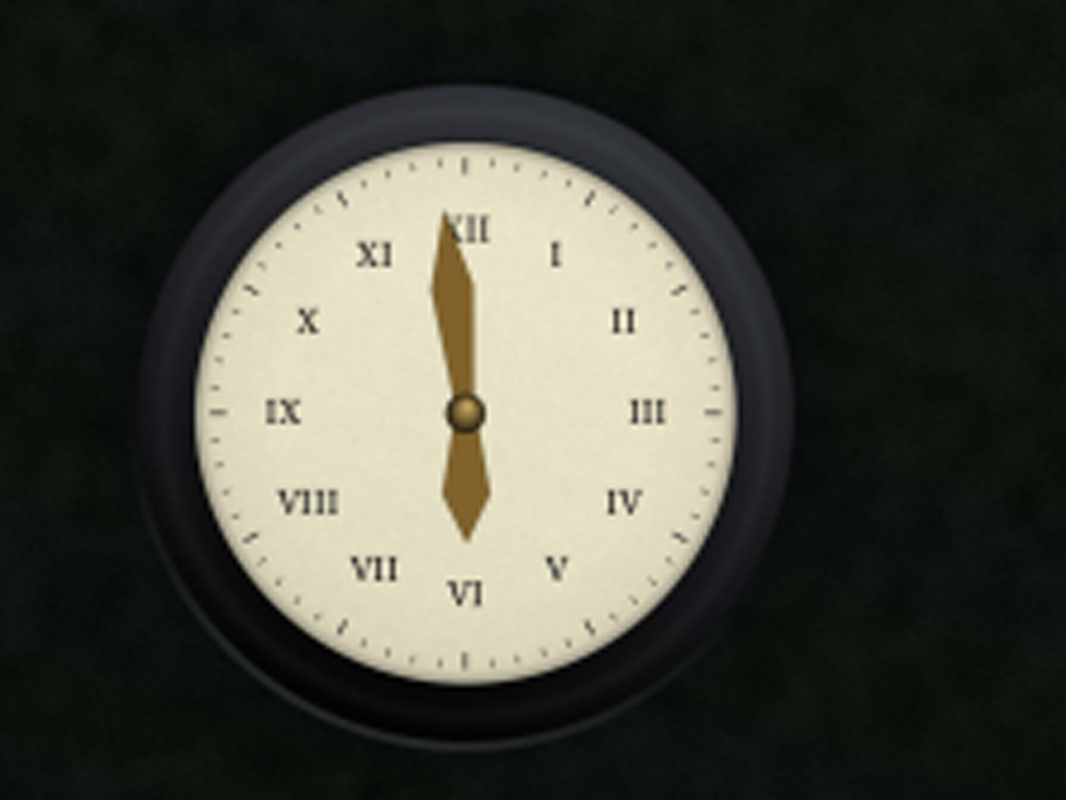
5:59
